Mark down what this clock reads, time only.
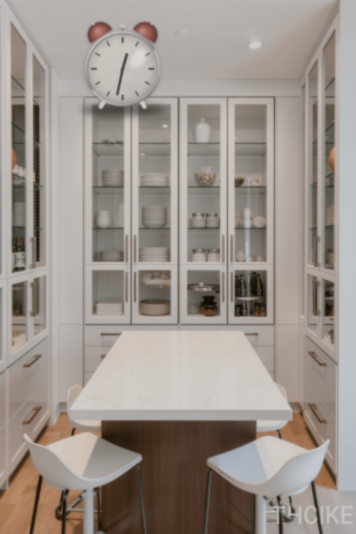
12:32
